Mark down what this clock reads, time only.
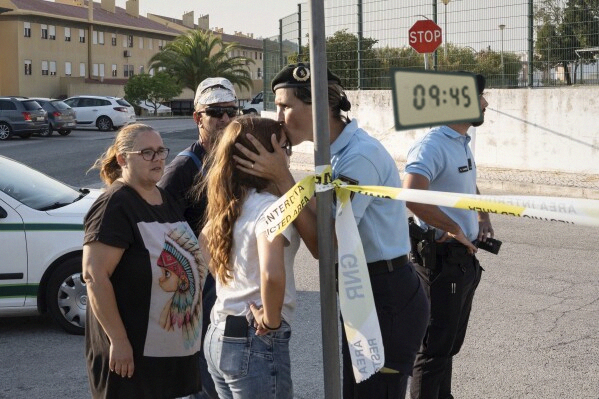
9:45
